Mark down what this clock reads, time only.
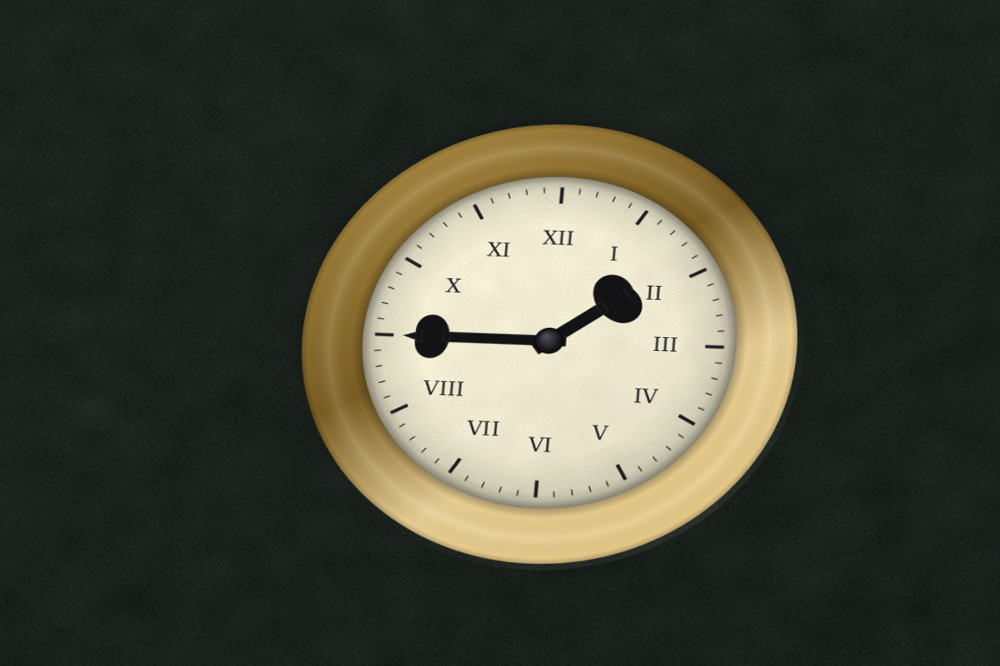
1:45
